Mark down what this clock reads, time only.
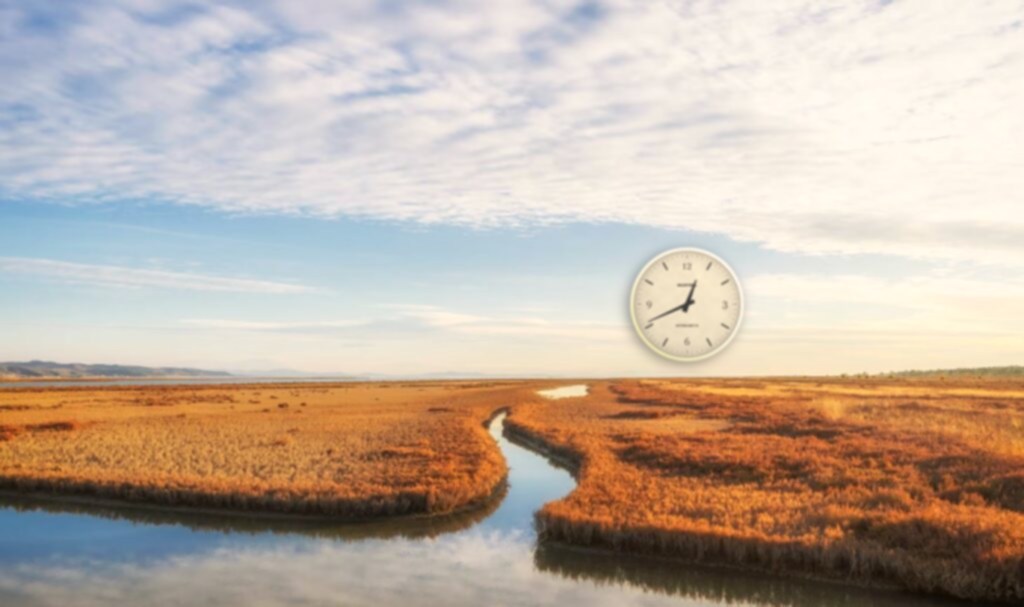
12:41
